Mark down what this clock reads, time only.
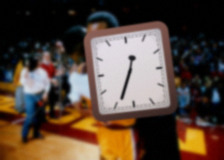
12:34
